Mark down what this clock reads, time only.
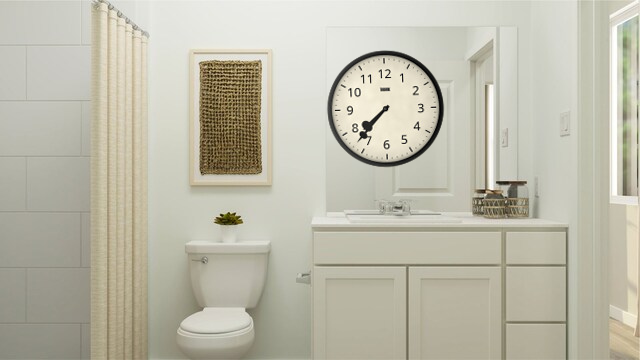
7:37
